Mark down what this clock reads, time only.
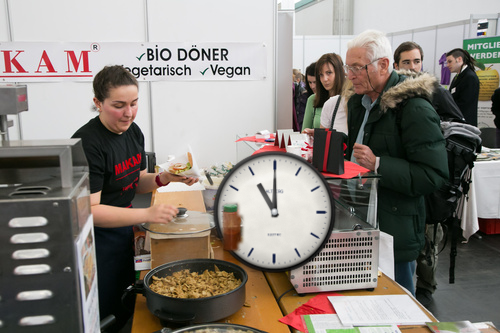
11:00
